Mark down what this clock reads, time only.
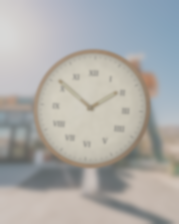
1:51
